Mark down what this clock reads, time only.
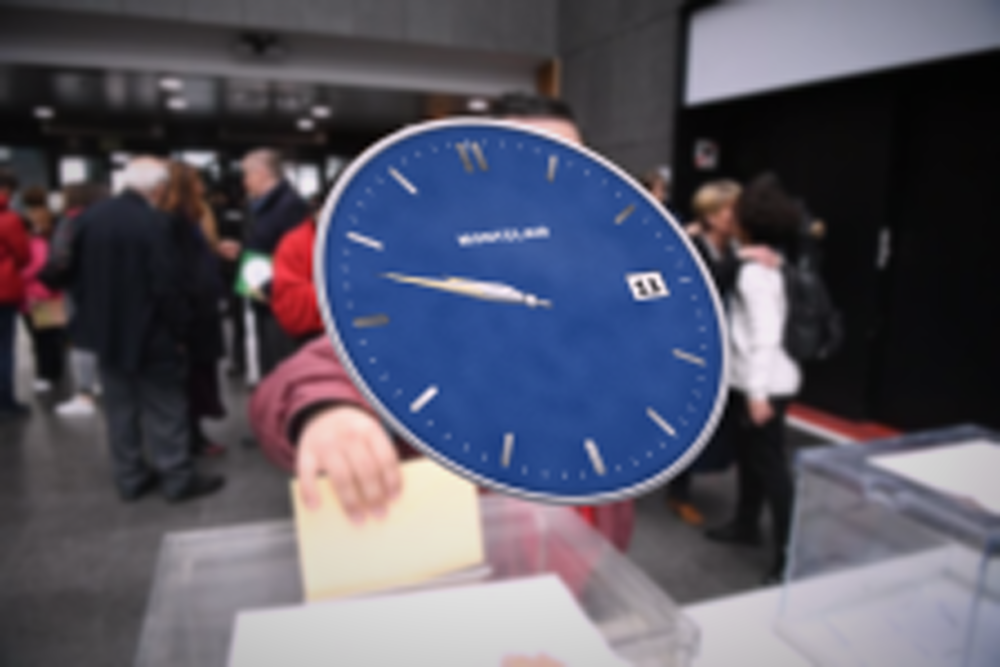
9:48
